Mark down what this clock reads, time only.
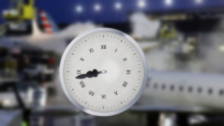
8:43
